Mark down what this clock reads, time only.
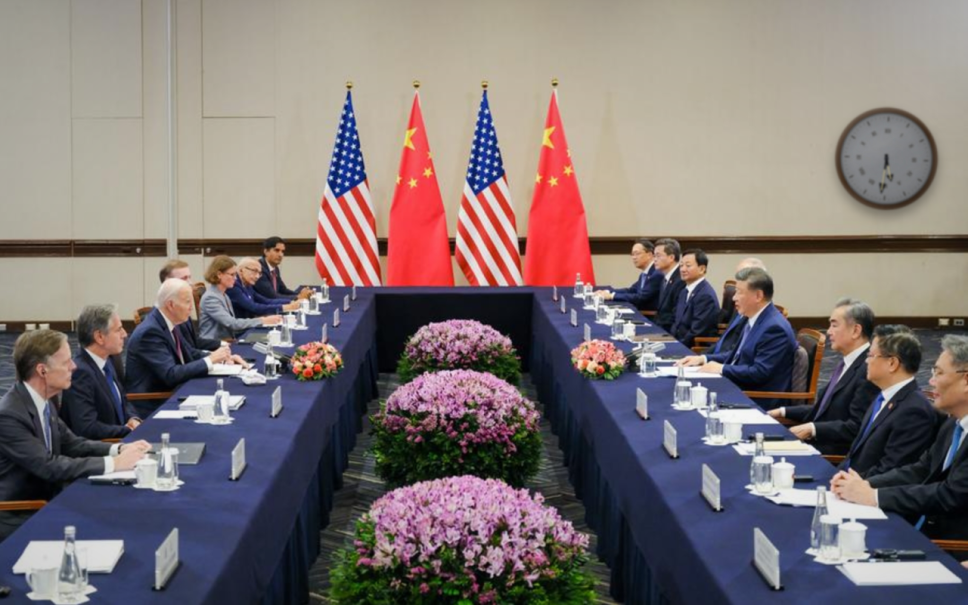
5:31
